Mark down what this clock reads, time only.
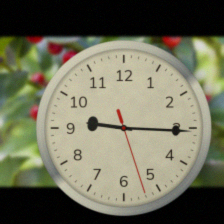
9:15:27
